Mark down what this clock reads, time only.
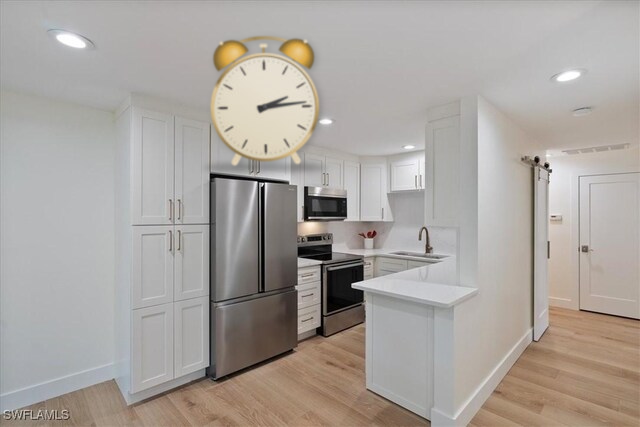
2:14
